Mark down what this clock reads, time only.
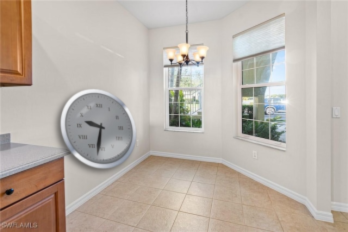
9:32
